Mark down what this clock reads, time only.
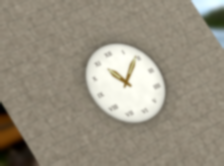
11:09
